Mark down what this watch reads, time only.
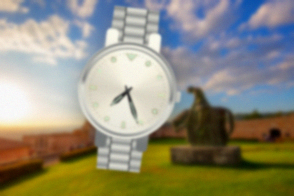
7:26
